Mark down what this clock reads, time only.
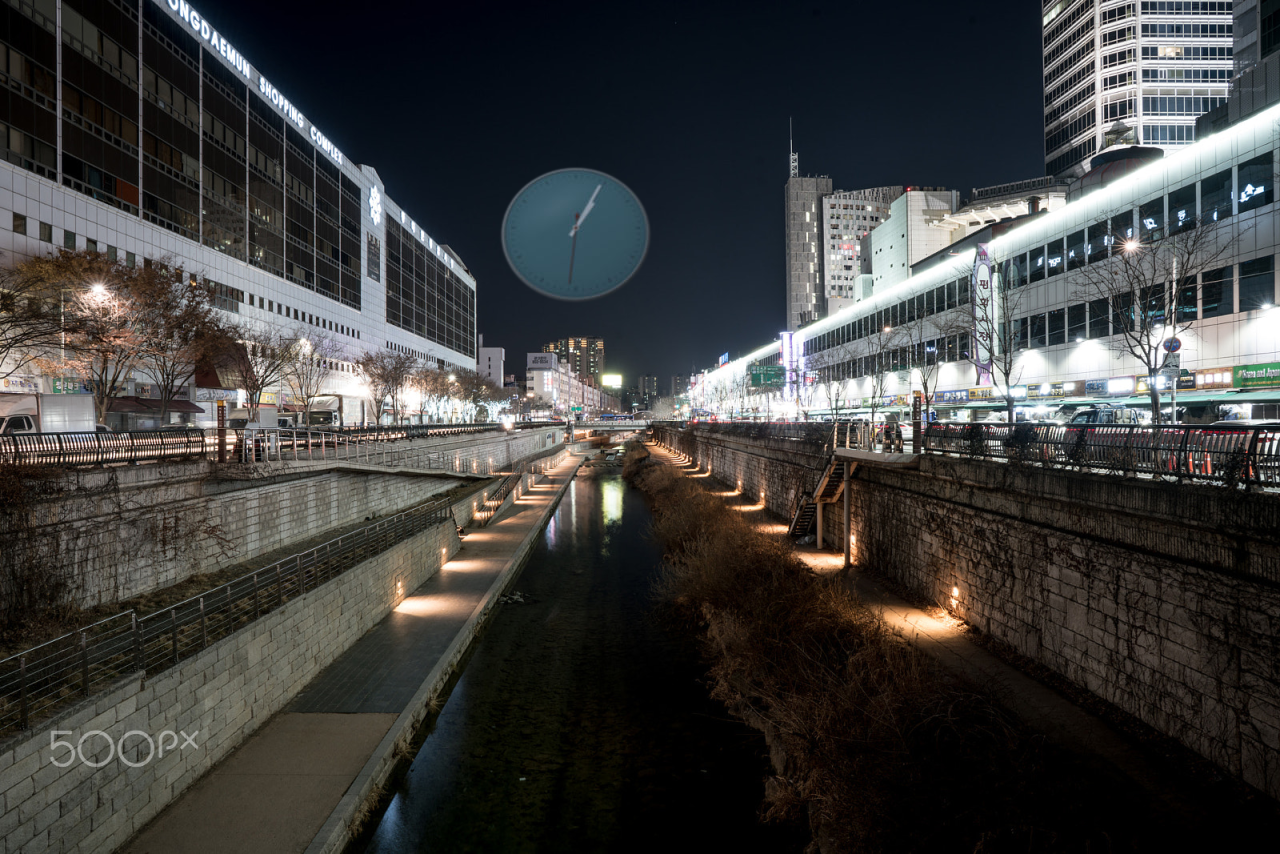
1:04:31
